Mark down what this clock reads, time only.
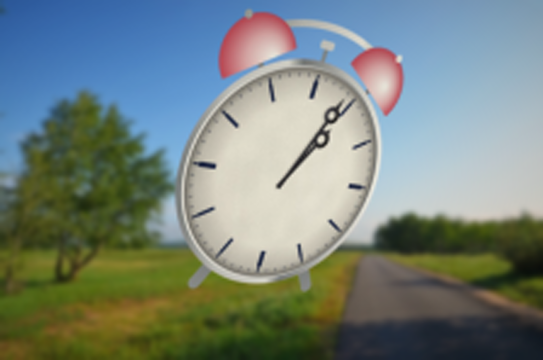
1:04
